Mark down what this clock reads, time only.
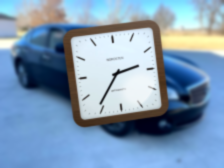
2:36
